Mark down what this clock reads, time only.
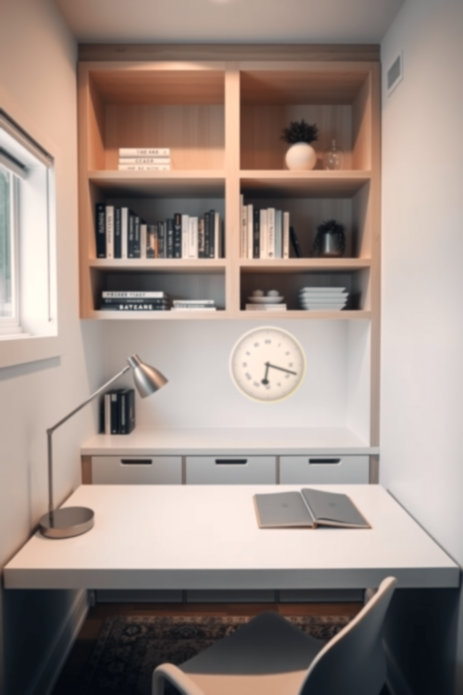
6:18
